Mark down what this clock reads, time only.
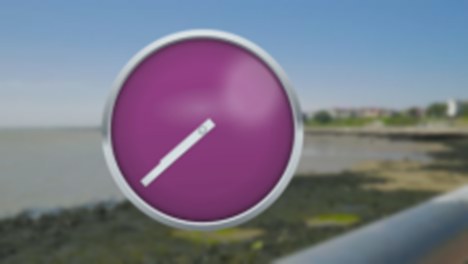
7:38
